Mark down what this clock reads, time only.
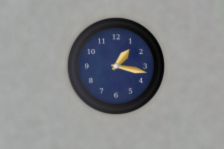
1:17
